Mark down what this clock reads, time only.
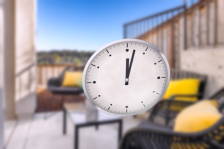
12:02
